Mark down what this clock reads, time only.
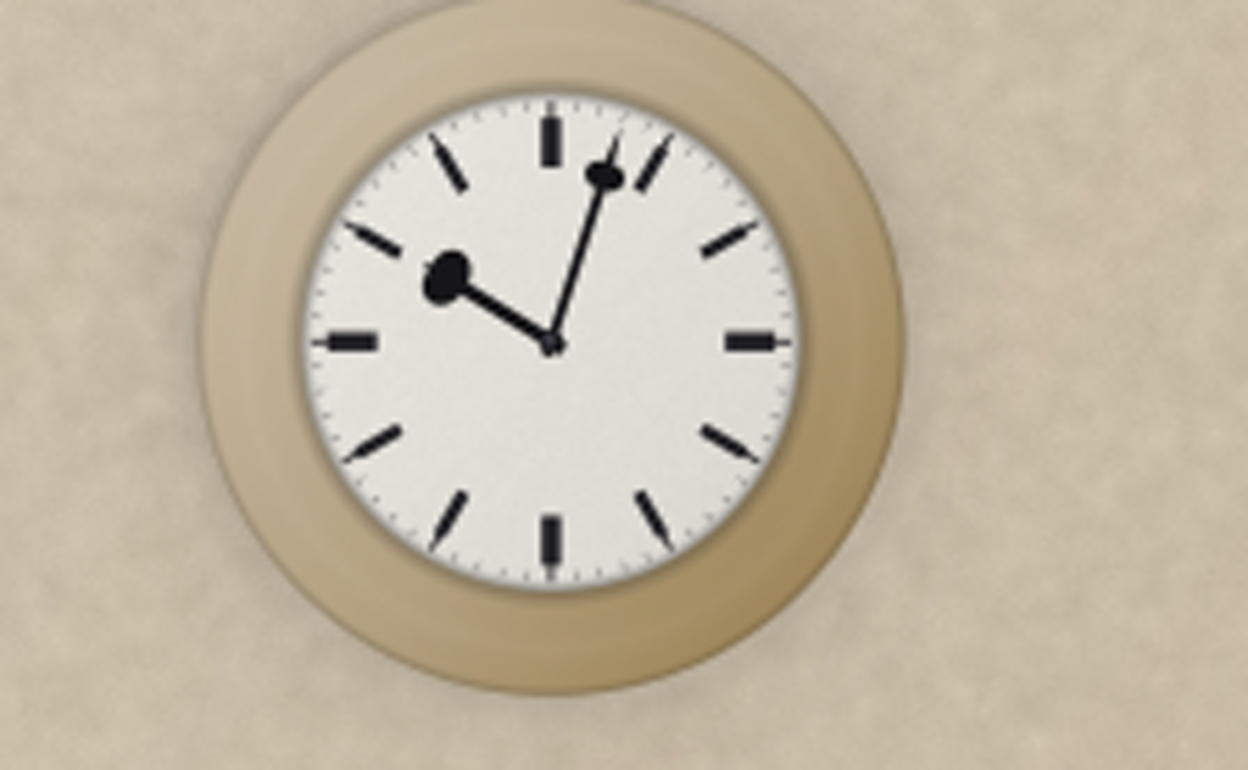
10:03
